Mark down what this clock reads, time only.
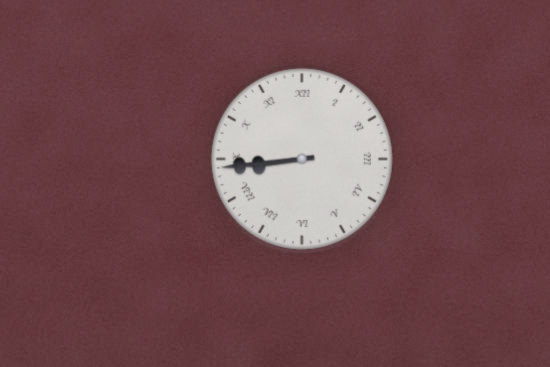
8:44
